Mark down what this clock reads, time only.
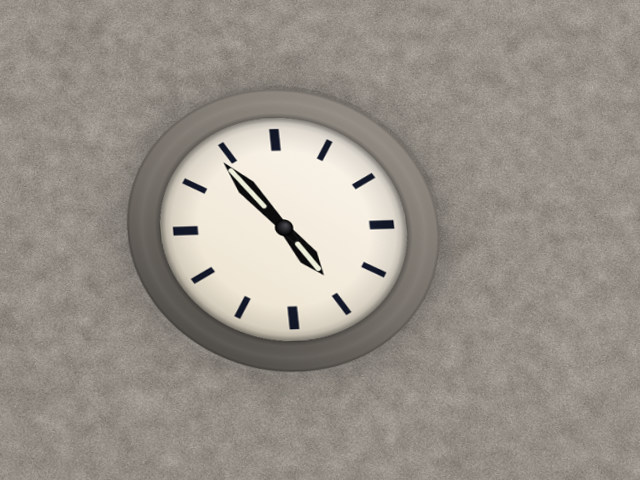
4:54
